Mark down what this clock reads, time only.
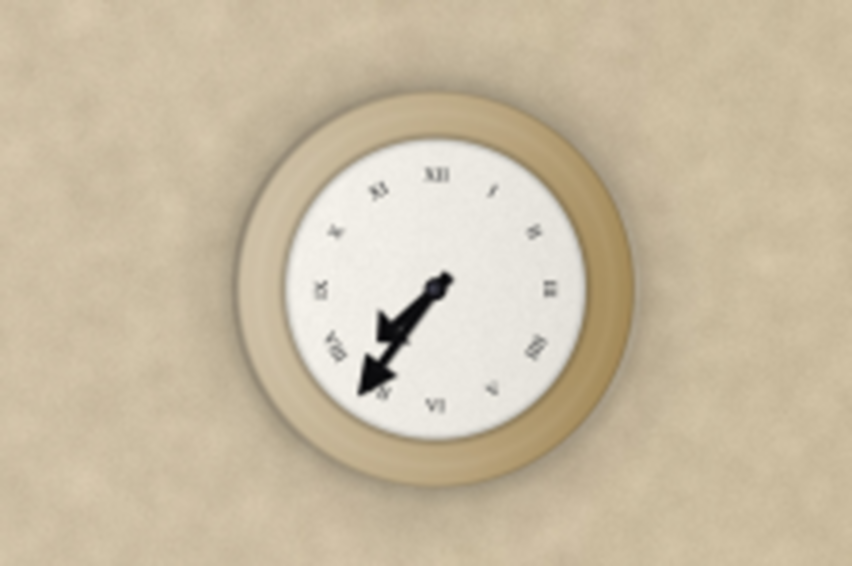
7:36
